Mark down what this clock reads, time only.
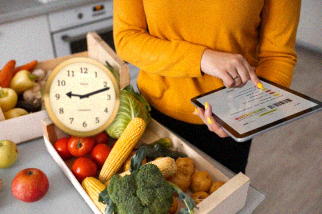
9:12
